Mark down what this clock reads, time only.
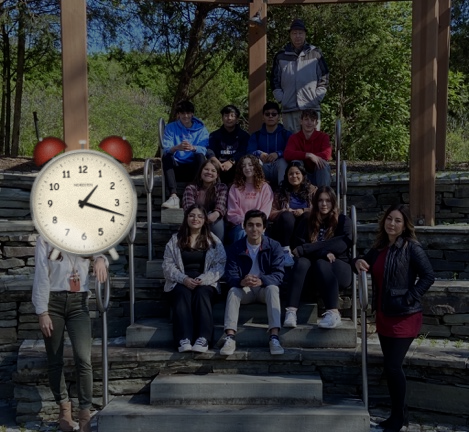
1:18
